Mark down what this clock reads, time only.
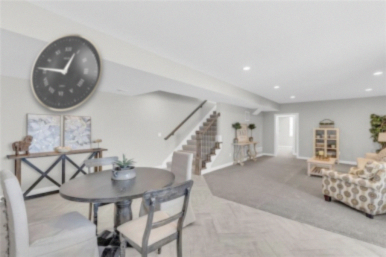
12:46
